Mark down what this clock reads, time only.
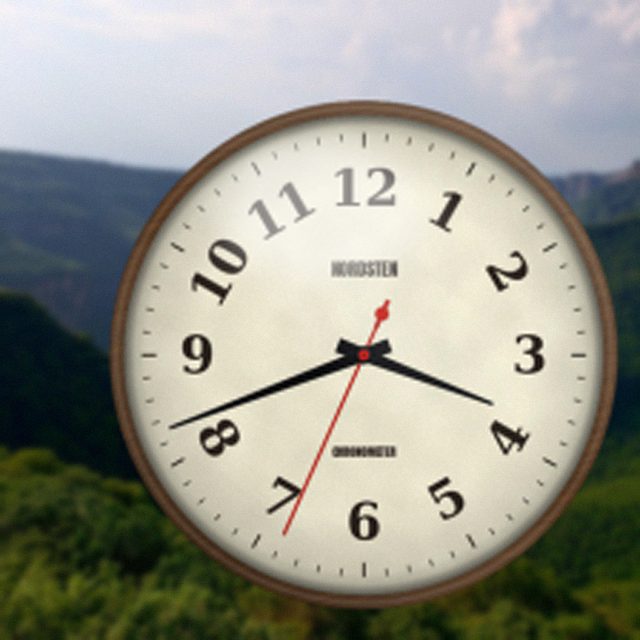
3:41:34
